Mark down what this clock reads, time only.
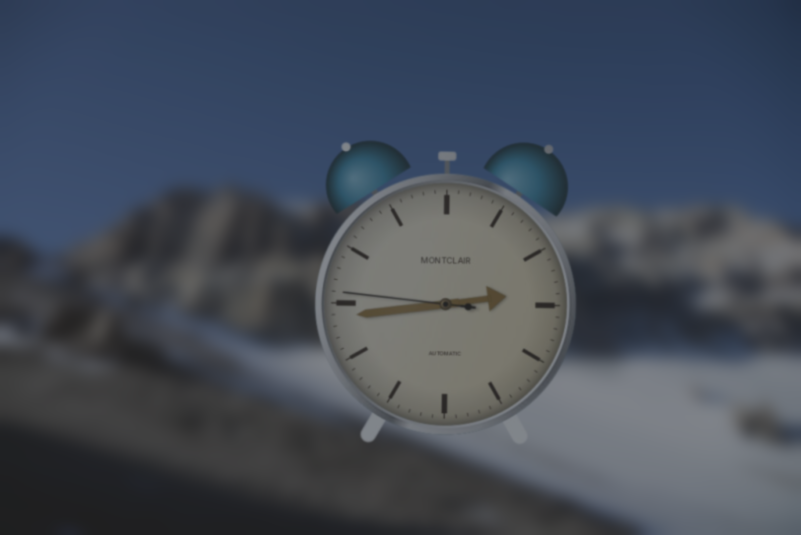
2:43:46
